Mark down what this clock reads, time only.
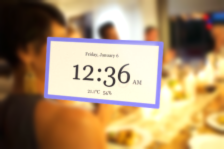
12:36
